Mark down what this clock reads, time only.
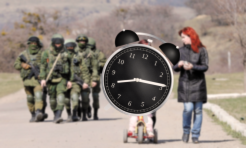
8:14
